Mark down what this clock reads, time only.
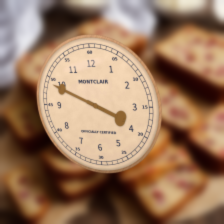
3:49
